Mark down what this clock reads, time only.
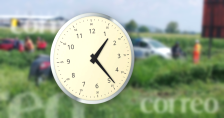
1:24
